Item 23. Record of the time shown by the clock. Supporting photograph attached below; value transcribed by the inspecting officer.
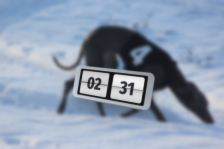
2:31
